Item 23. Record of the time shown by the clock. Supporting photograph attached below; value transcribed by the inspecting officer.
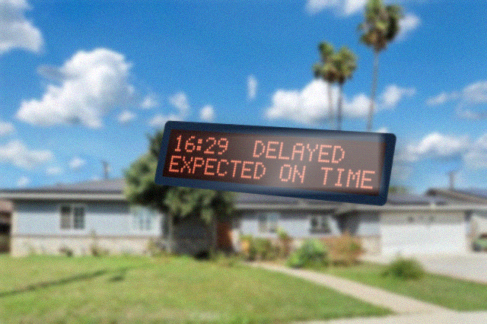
16:29
